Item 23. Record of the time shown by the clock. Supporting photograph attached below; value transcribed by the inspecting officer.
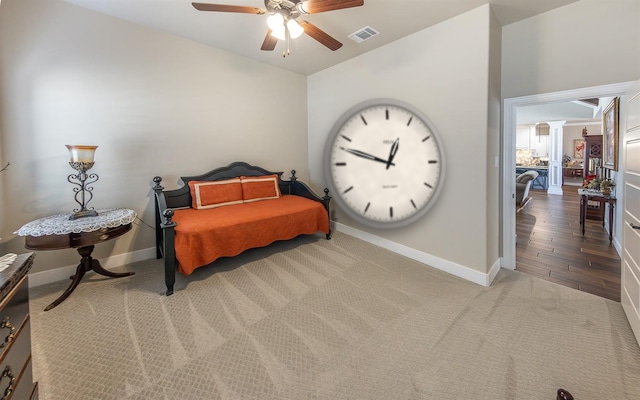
12:48
